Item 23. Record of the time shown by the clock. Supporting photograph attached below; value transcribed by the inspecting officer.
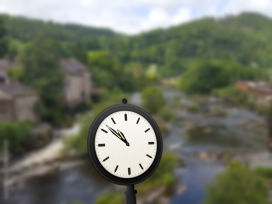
10:52
